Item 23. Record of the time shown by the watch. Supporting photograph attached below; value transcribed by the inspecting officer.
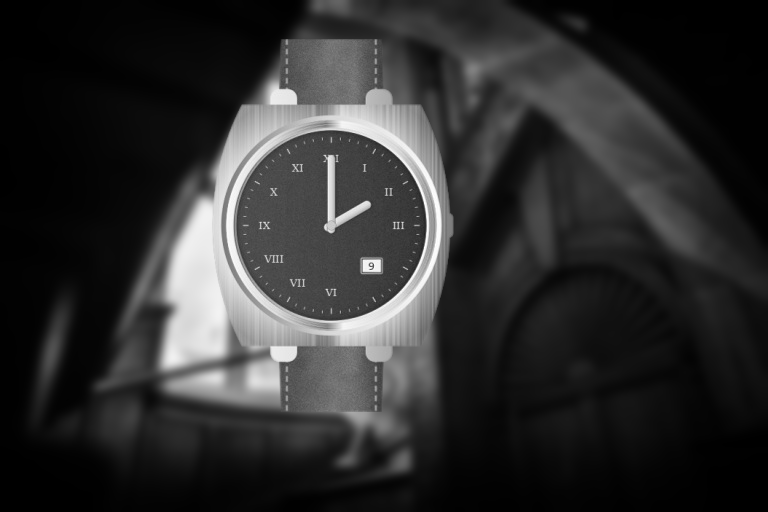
2:00
